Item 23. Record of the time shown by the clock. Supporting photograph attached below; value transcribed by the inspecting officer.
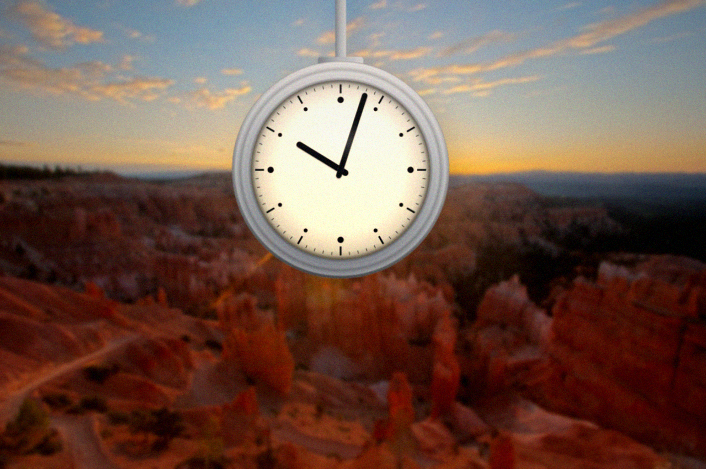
10:03
